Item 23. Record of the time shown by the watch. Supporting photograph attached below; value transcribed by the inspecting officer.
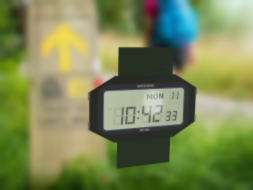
10:42:33
